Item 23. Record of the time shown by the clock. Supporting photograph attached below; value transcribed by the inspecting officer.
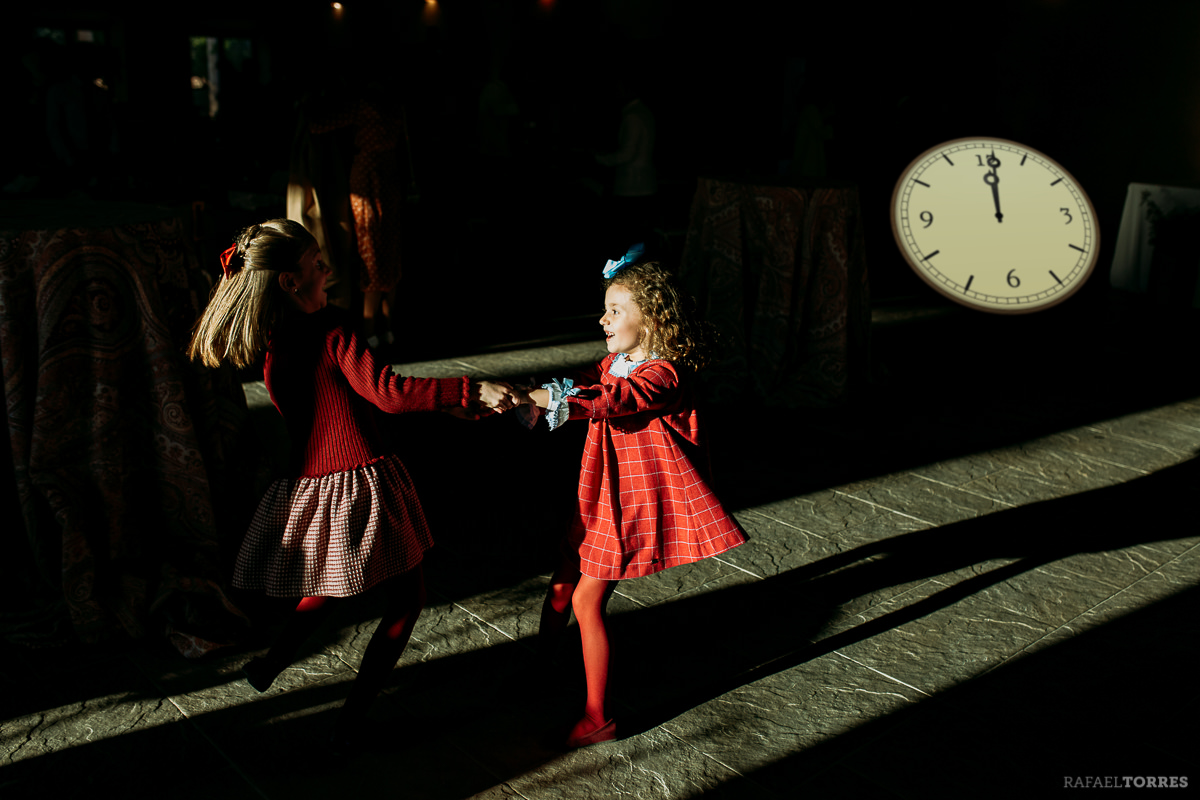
12:01
